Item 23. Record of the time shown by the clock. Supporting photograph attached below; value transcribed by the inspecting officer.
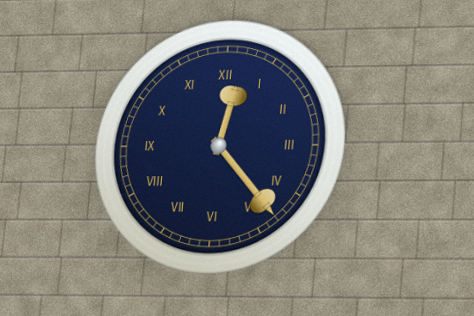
12:23
